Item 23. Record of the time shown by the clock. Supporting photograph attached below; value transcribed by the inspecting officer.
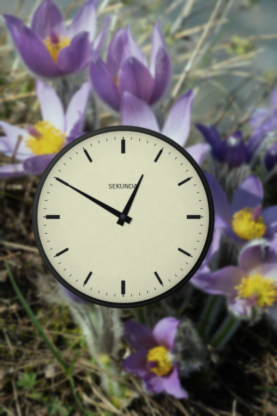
12:50
